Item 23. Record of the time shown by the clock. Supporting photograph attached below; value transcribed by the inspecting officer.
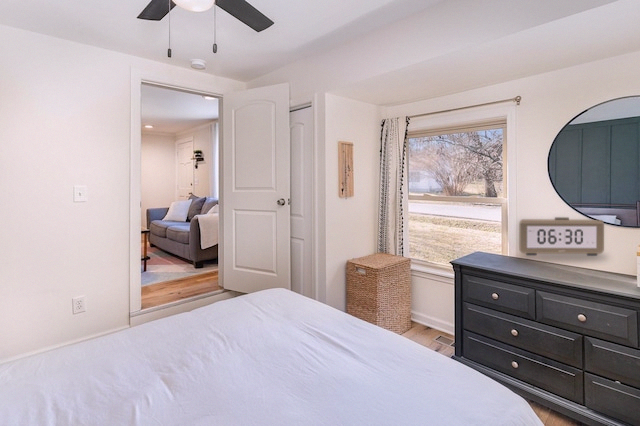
6:30
